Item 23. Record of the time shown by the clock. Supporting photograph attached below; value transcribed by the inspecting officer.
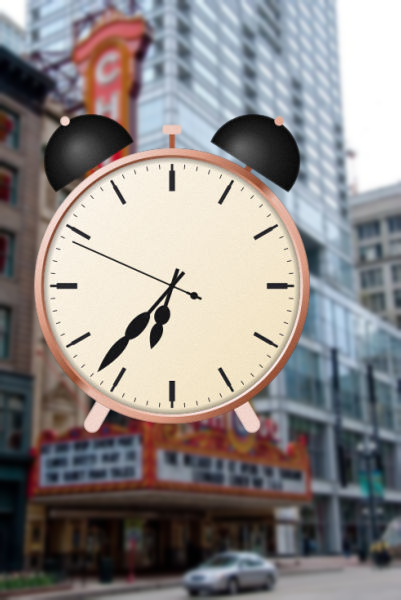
6:36:49
